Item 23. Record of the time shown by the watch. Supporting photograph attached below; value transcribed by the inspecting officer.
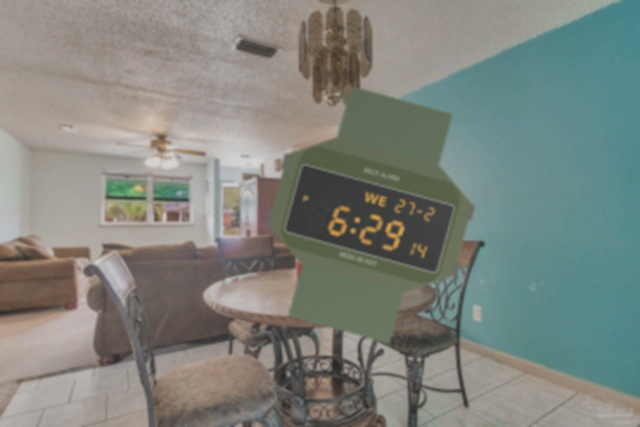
6:29:14
